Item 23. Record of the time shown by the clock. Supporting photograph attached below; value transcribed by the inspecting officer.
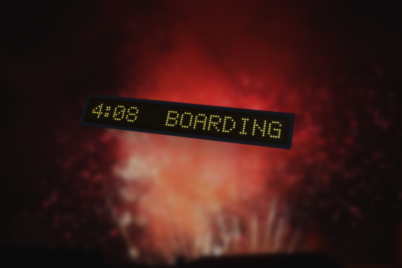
4:08
